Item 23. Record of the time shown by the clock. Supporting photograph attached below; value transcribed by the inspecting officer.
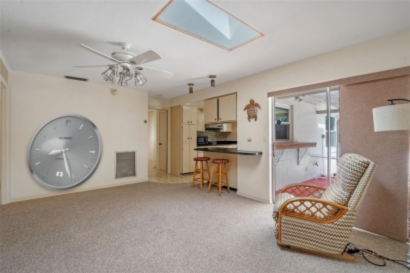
8:26
